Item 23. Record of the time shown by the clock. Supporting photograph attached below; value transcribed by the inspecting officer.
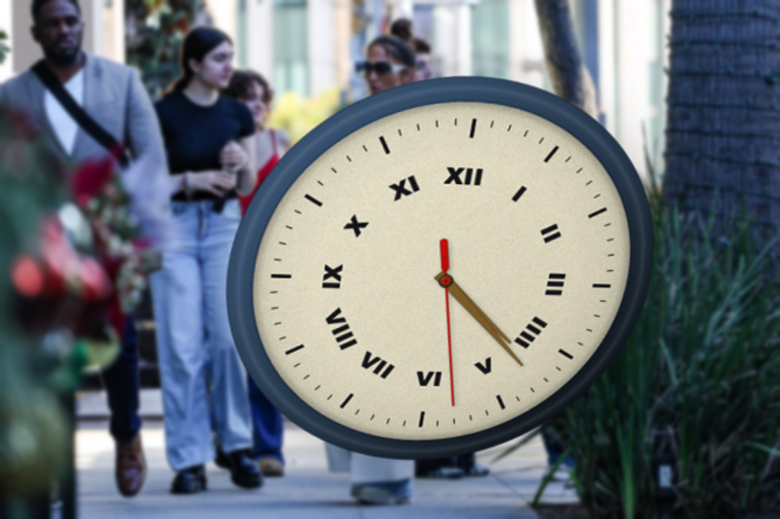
4:22:28
